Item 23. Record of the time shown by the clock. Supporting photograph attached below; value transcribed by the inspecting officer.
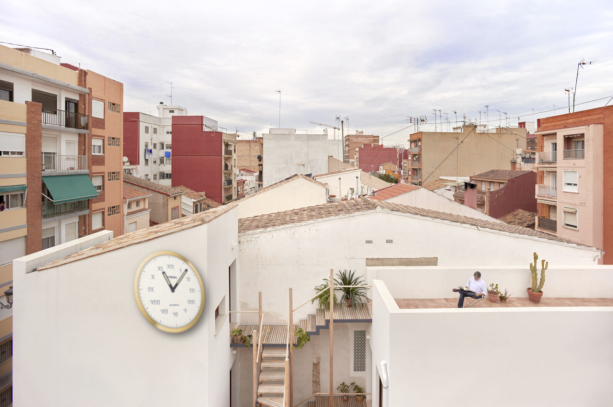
11:07
